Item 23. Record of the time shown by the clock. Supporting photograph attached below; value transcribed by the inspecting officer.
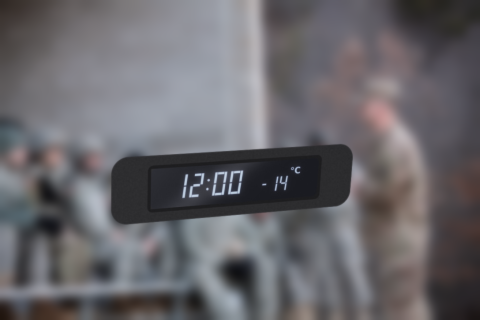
12:00
